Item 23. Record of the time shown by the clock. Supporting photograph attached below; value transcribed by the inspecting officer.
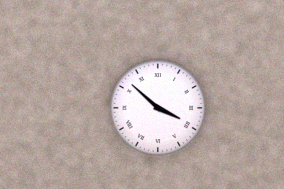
3:52
